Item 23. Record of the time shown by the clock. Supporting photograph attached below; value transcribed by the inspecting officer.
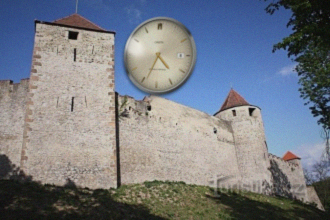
4:34
